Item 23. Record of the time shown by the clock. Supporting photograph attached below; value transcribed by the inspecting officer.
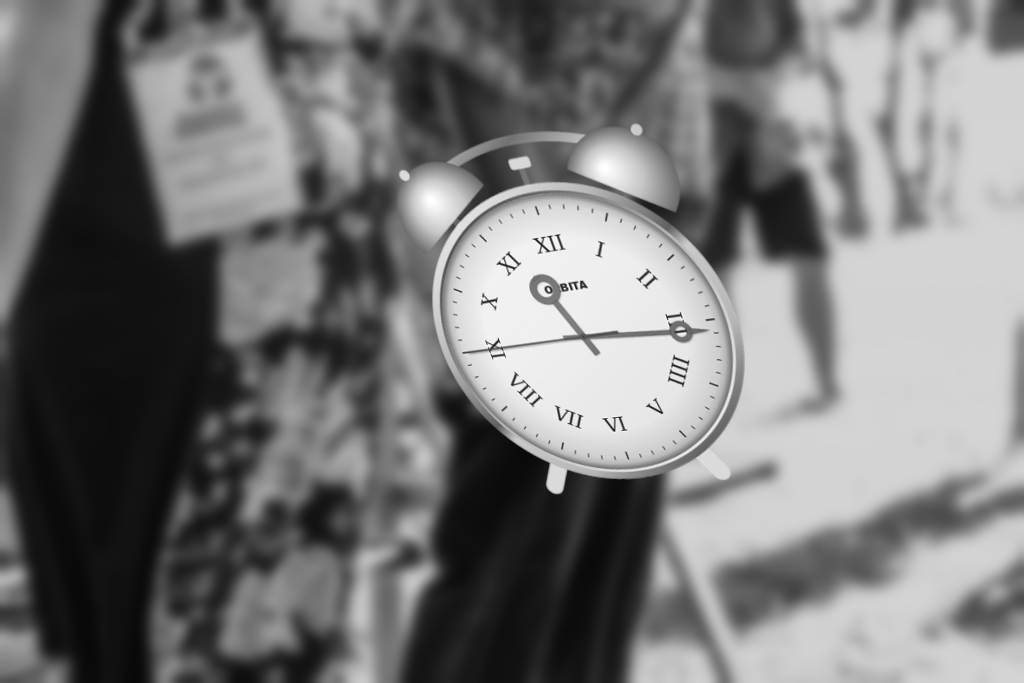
11:15:45
